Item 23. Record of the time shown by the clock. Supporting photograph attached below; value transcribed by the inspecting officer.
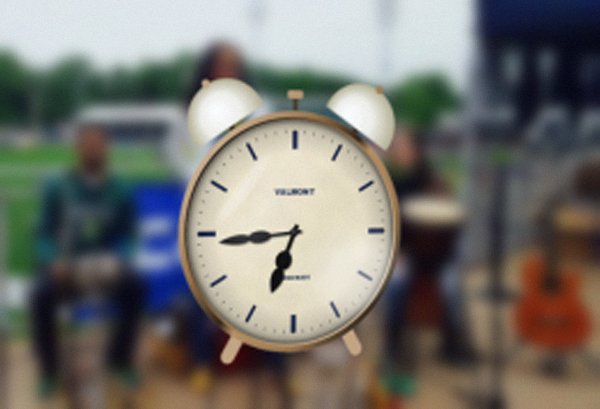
6:44
